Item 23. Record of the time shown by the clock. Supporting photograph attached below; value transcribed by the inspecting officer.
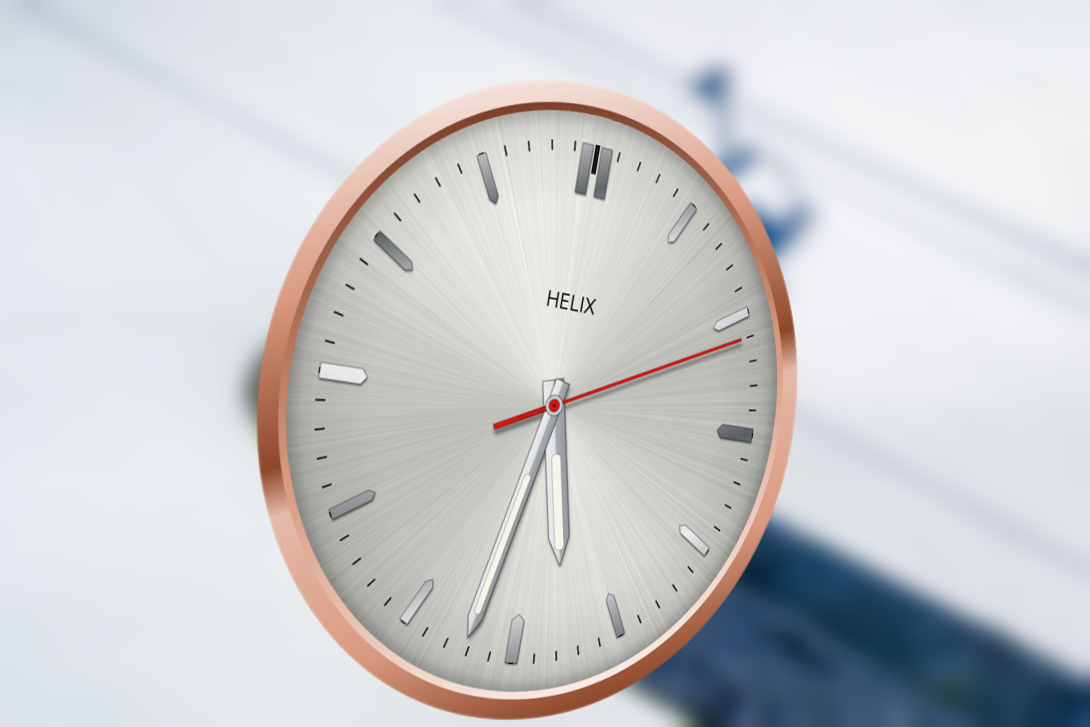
5:32:11
